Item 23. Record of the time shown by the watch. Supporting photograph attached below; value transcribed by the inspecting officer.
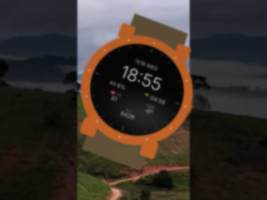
18:55
